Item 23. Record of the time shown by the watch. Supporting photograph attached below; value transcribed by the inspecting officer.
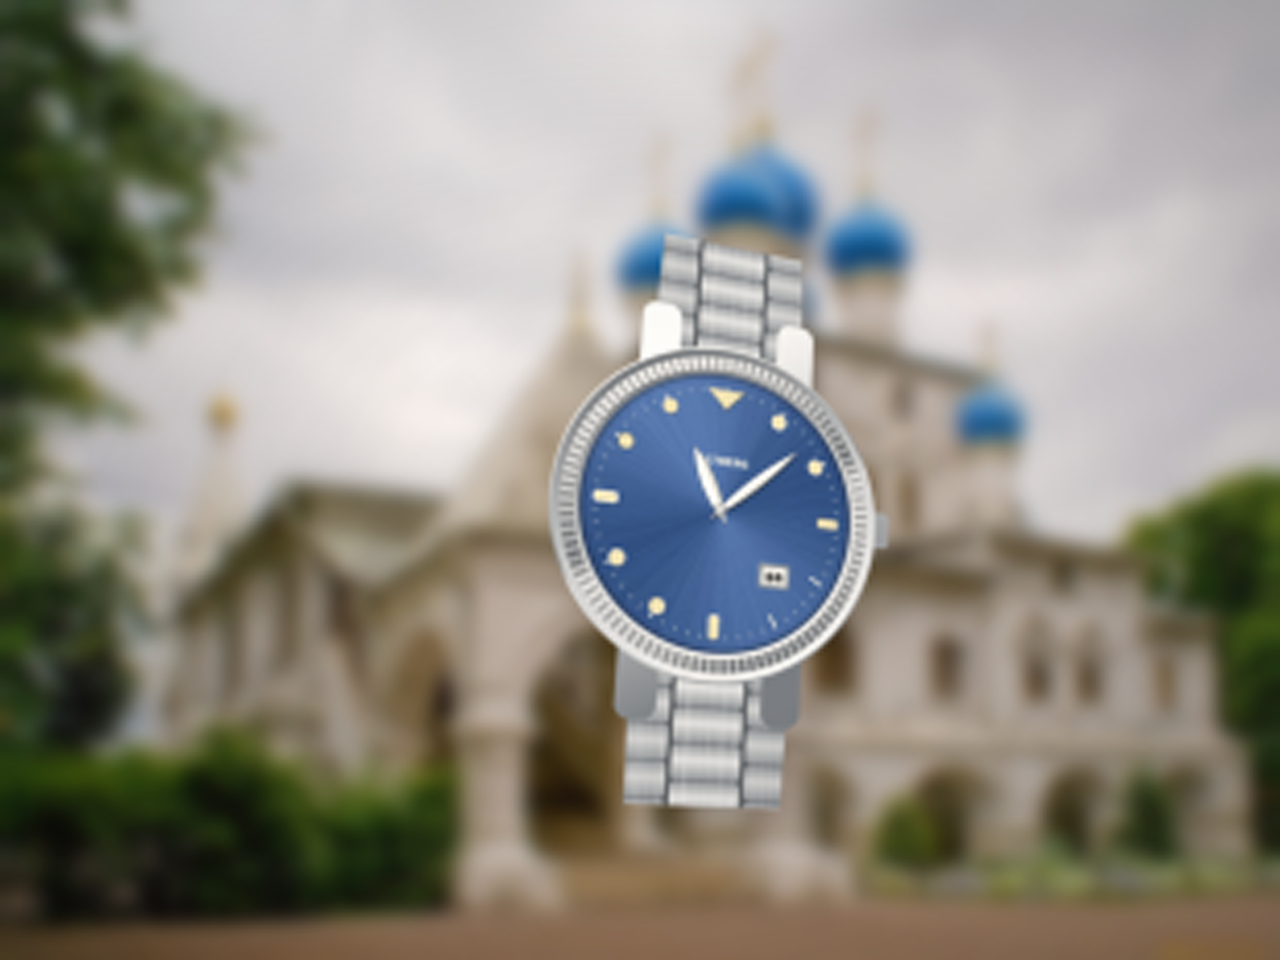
11:08
